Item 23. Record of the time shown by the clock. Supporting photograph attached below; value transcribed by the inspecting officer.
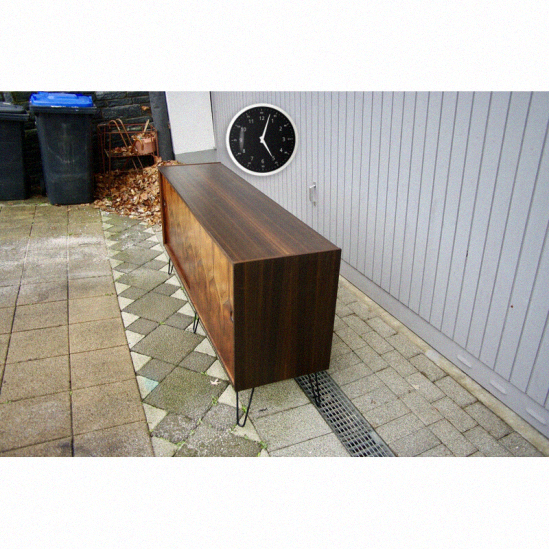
5:03
